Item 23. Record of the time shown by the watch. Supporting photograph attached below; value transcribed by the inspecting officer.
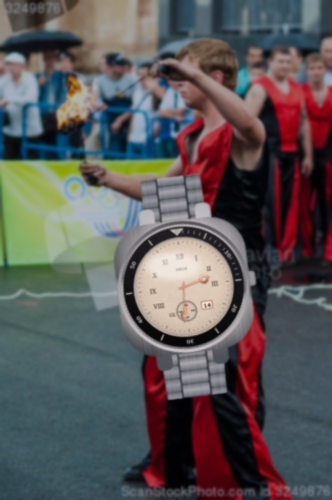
2:31
